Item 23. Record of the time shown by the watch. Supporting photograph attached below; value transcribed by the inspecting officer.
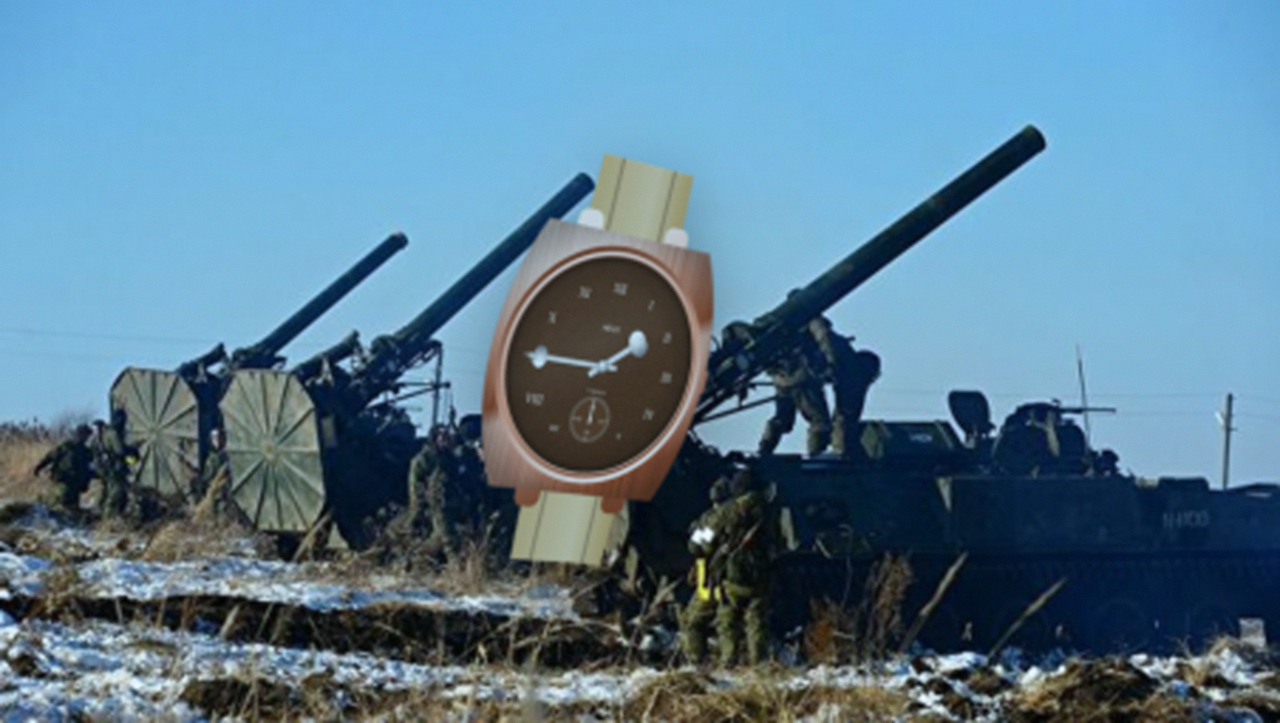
1:45
